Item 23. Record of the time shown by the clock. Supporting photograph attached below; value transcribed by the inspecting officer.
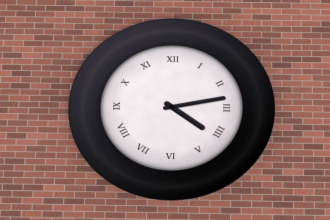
4:13
